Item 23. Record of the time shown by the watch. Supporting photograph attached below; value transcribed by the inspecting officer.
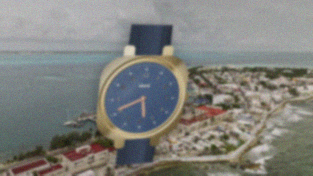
5:41
